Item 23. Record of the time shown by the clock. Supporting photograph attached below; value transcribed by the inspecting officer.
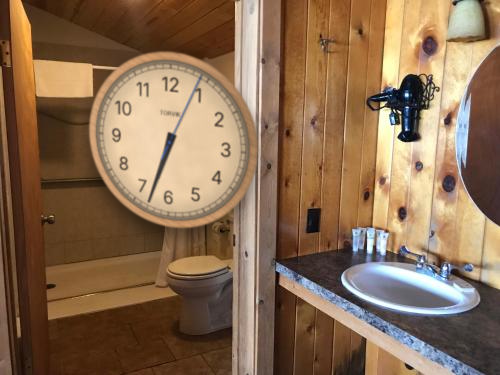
6:33:04
